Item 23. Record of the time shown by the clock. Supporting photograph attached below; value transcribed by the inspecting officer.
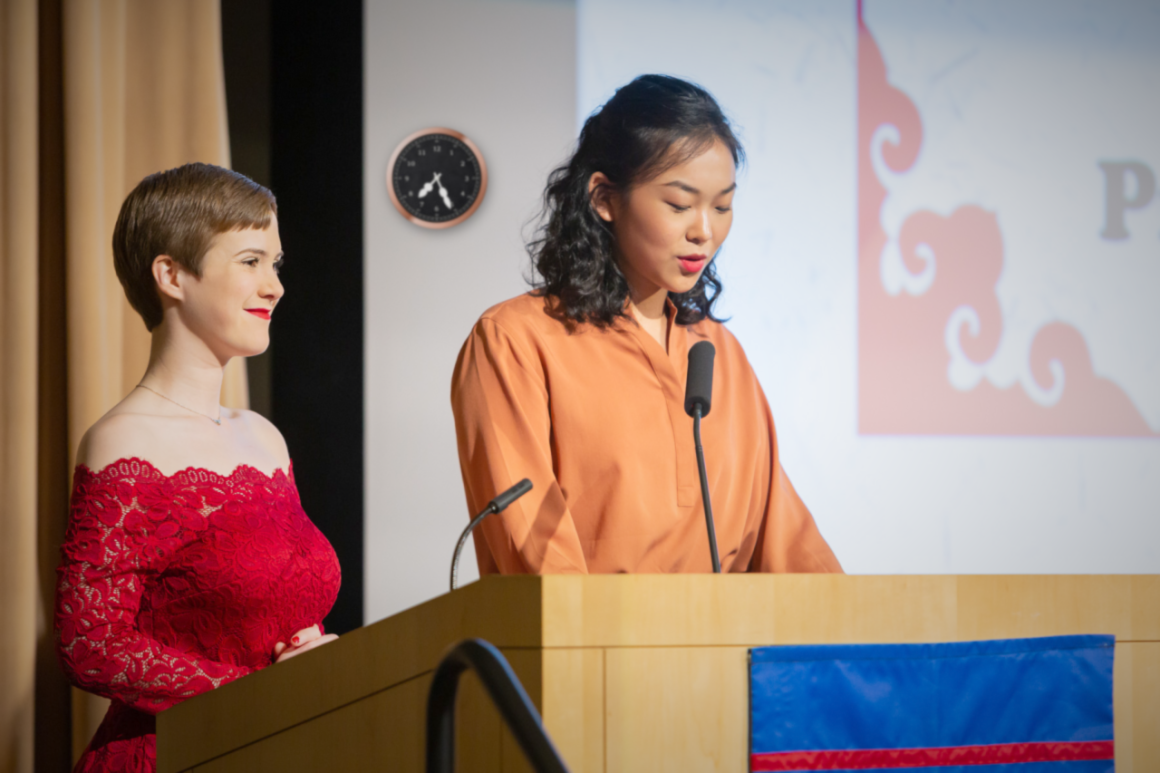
7:26
